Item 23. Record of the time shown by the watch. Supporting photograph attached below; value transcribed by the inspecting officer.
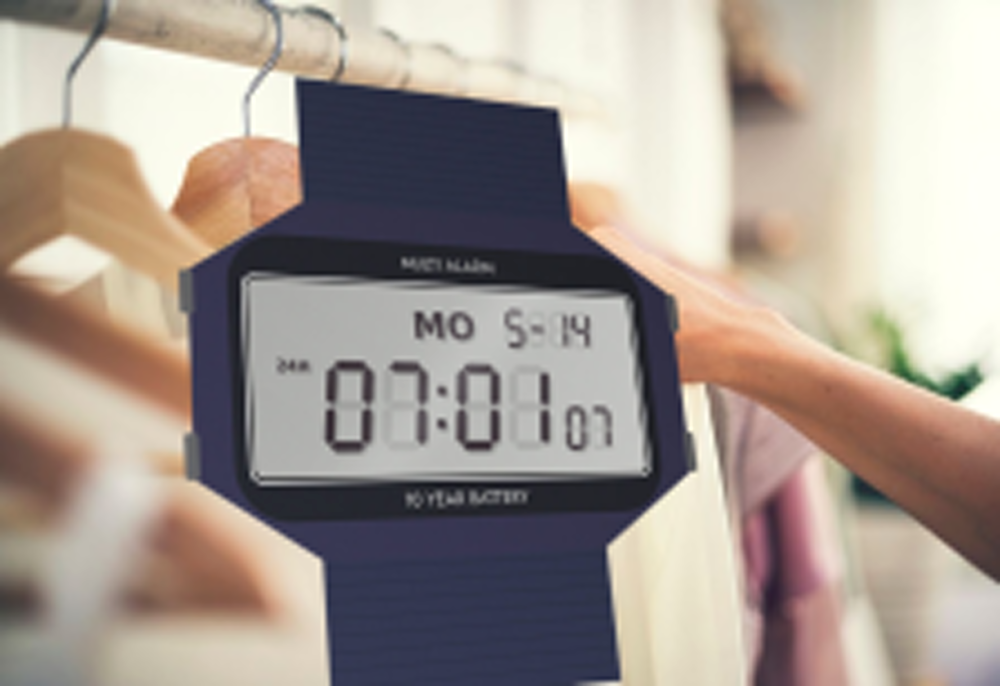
7:01:07
